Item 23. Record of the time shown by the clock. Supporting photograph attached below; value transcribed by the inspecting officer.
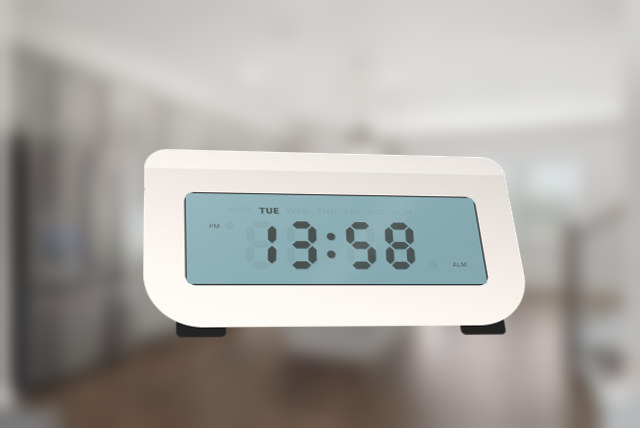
13:58
